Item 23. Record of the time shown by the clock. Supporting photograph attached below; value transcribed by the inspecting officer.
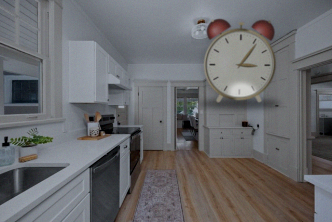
3:06
